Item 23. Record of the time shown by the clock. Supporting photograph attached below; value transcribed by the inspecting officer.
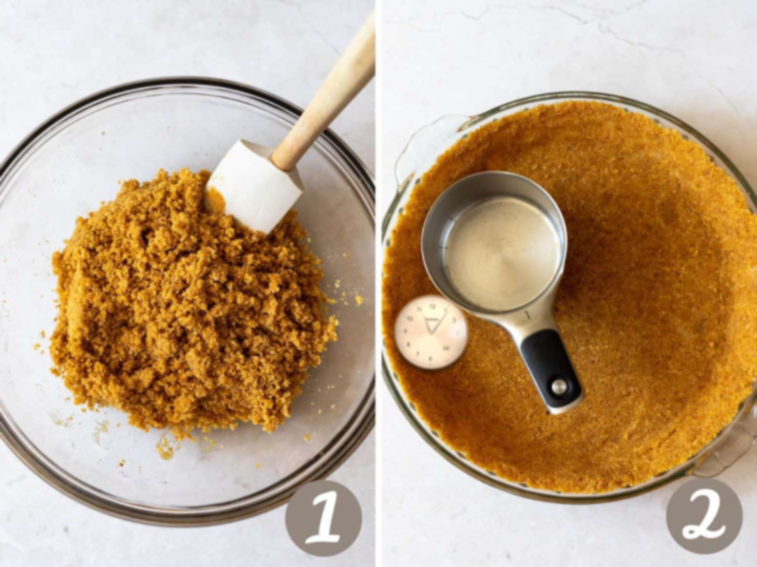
11:06
